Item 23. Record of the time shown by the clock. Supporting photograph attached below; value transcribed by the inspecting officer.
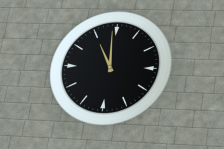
10:59
